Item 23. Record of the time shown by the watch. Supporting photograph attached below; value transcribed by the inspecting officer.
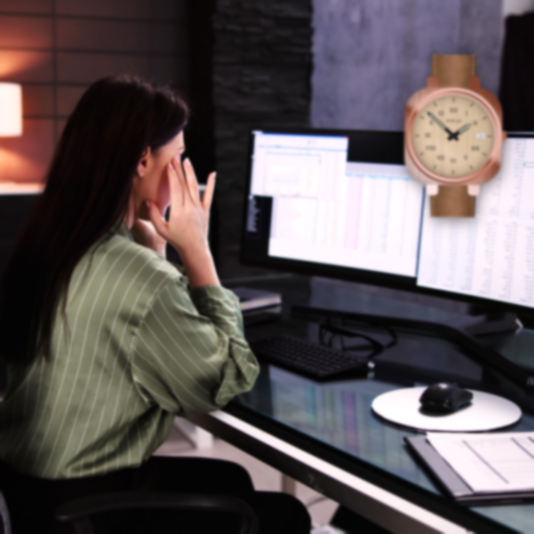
1:52
